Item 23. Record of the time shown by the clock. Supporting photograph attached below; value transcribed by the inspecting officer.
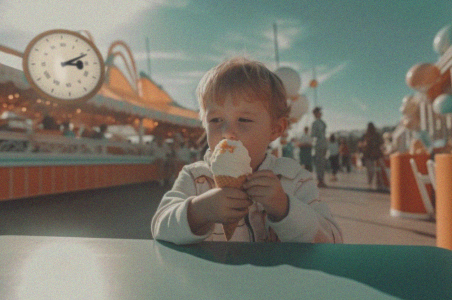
3:11
